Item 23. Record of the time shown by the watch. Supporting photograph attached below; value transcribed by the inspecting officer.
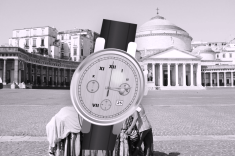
3:14
